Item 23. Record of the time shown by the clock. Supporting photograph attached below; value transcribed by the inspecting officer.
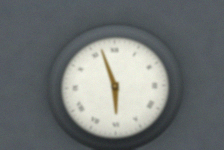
5:57
